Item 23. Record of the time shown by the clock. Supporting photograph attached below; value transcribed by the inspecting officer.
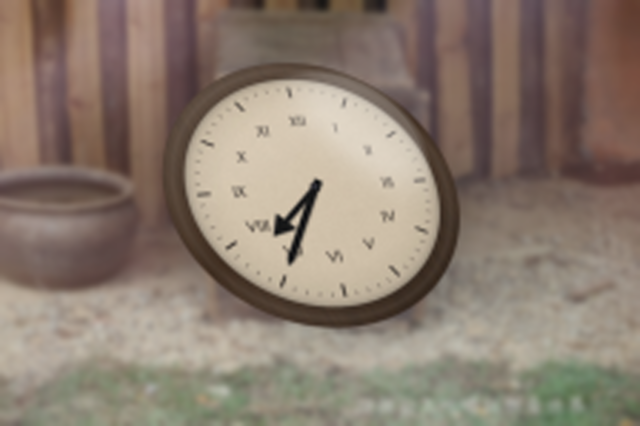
7:35
